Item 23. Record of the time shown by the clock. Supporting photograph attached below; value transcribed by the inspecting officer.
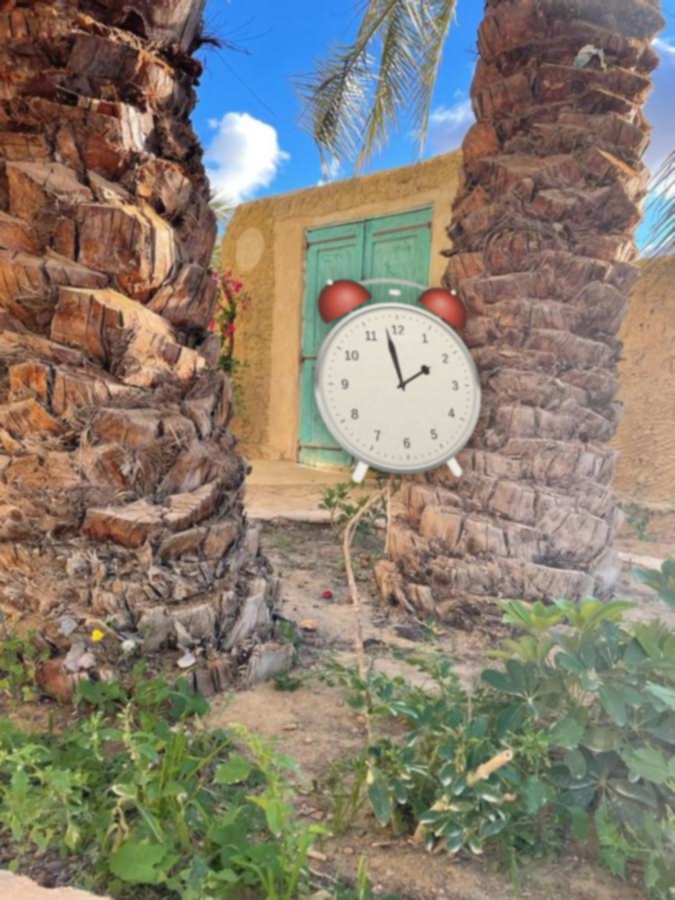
1:58
